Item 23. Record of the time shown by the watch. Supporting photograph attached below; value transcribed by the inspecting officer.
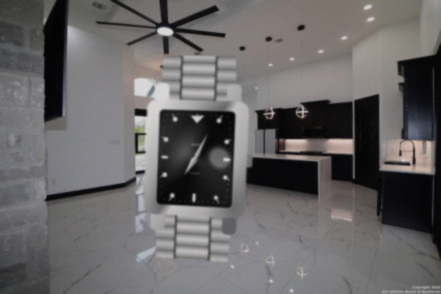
7:04
